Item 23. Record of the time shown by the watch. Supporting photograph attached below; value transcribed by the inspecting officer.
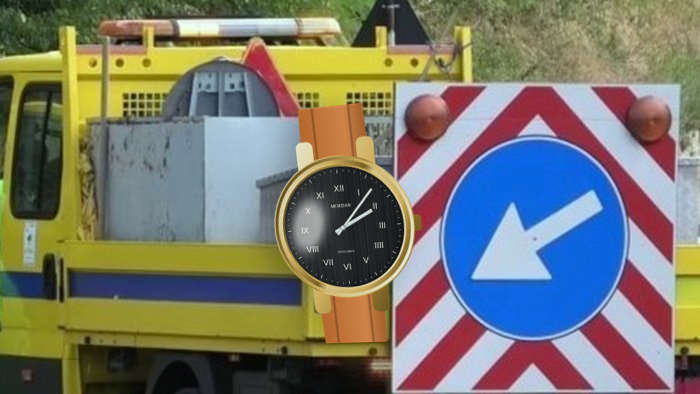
2:07
